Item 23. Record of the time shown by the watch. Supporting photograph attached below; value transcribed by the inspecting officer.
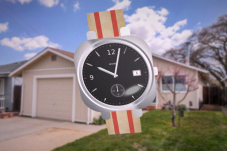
10:03
